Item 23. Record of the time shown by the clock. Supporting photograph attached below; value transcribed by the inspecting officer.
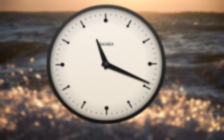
11:19
